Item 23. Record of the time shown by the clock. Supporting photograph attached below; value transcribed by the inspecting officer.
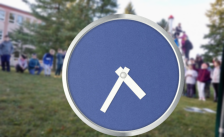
4:35
